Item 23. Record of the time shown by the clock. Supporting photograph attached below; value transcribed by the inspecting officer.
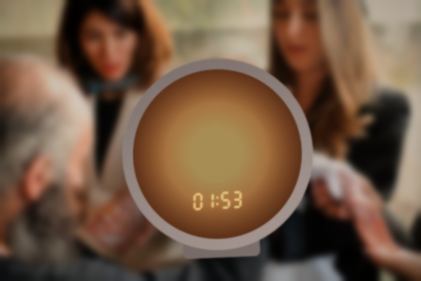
1:53
